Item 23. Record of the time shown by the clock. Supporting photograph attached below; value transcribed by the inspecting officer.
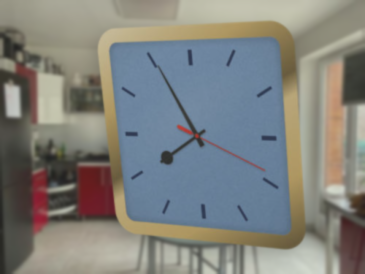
7:55:19
